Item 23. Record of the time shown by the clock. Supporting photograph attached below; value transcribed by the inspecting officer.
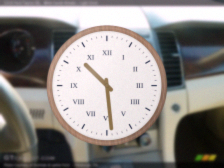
10:29
